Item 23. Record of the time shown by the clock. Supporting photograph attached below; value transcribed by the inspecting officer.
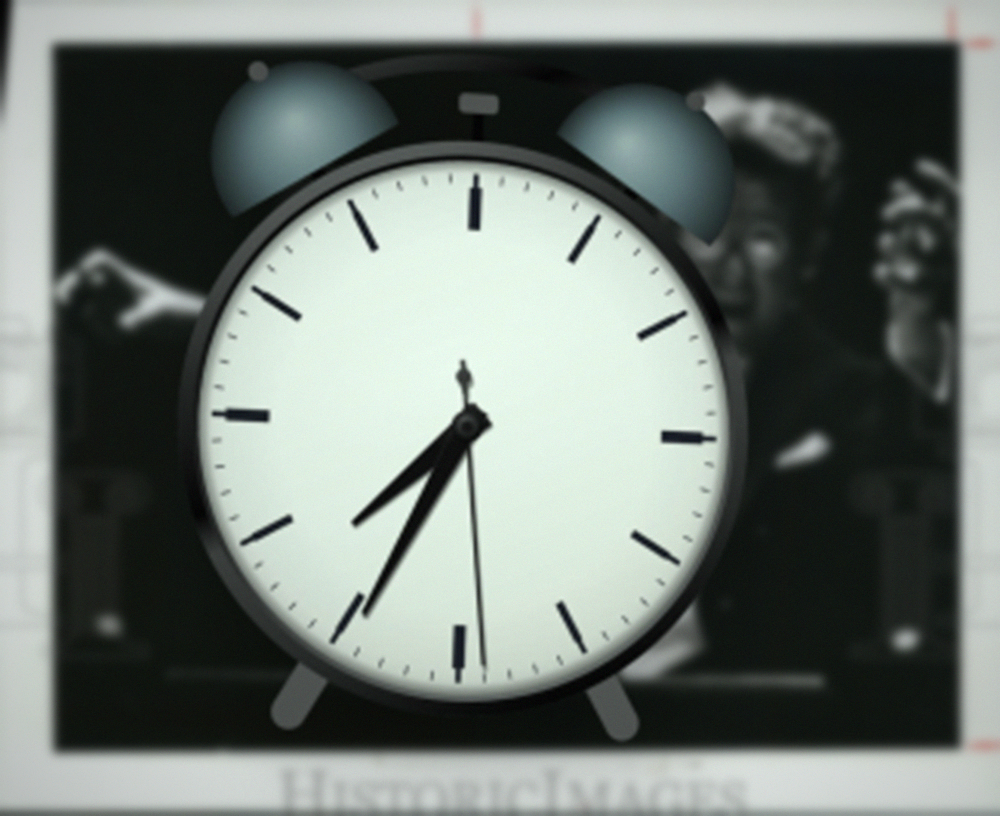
7:34:29
